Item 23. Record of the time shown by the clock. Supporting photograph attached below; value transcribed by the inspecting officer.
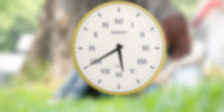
5:40
